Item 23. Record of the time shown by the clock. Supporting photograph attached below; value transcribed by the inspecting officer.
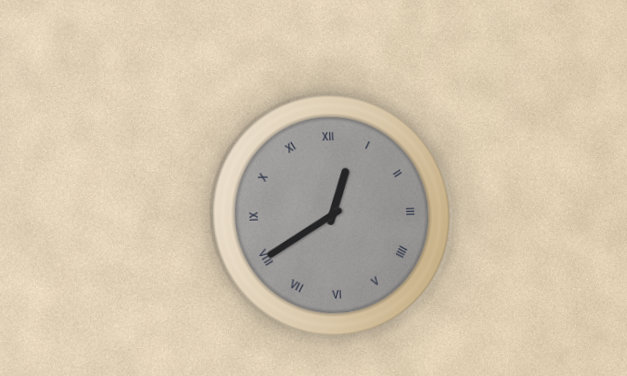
12:40
